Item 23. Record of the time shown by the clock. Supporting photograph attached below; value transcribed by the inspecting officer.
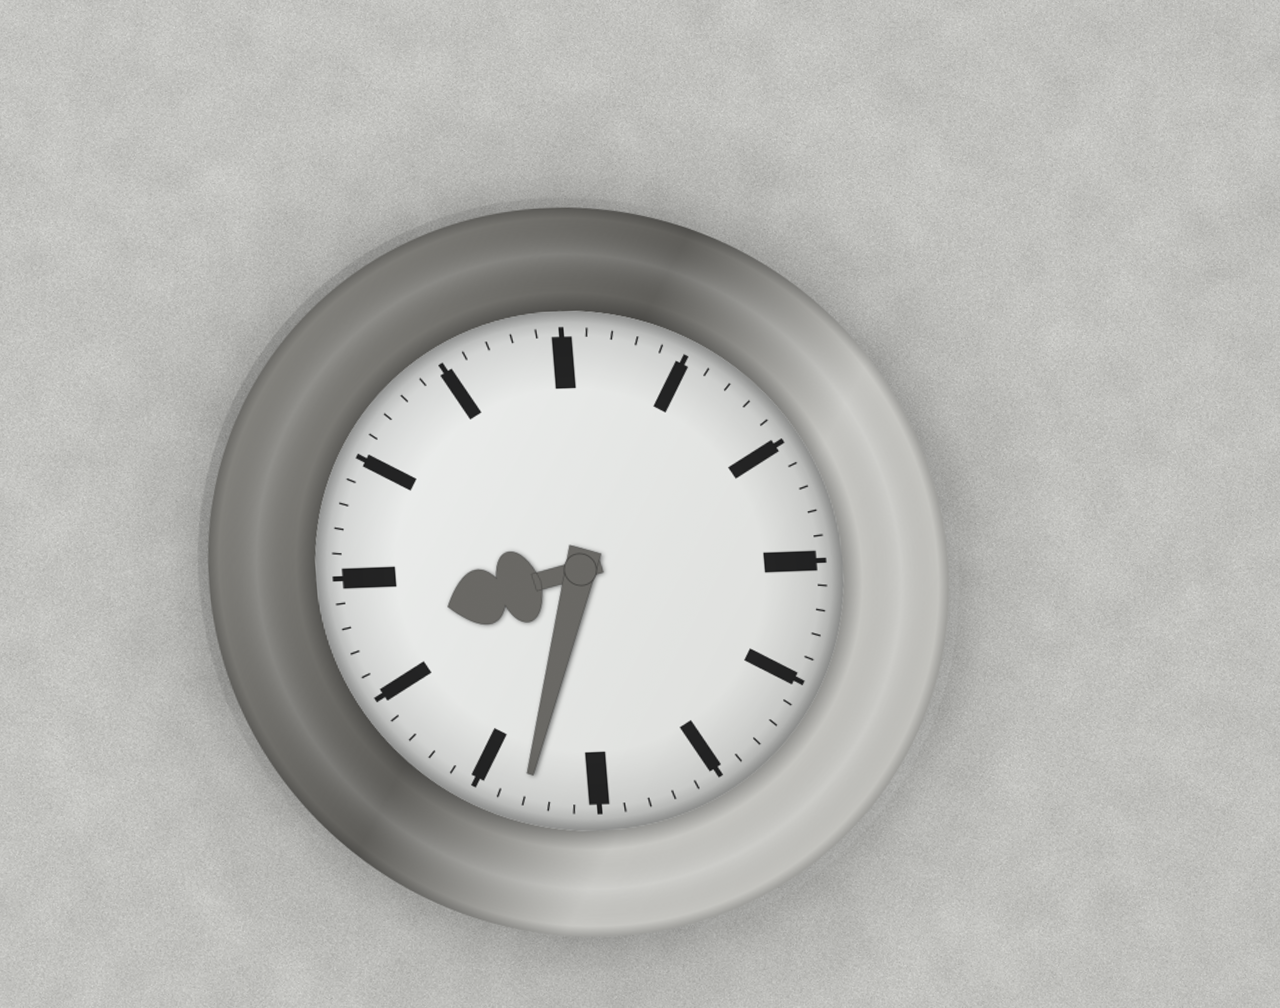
8:33
